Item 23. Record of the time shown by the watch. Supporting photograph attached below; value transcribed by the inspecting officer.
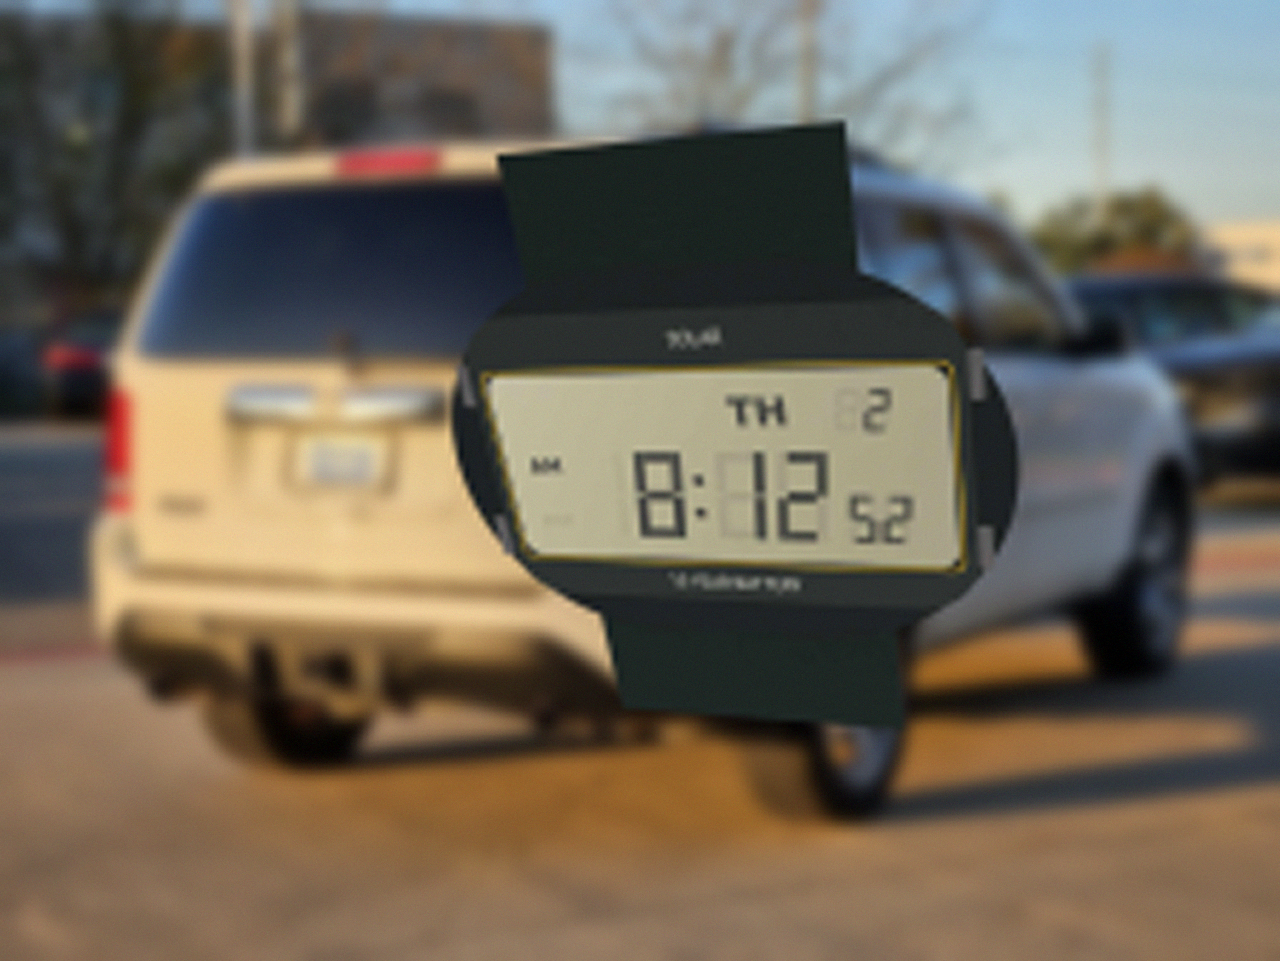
8:12:52
